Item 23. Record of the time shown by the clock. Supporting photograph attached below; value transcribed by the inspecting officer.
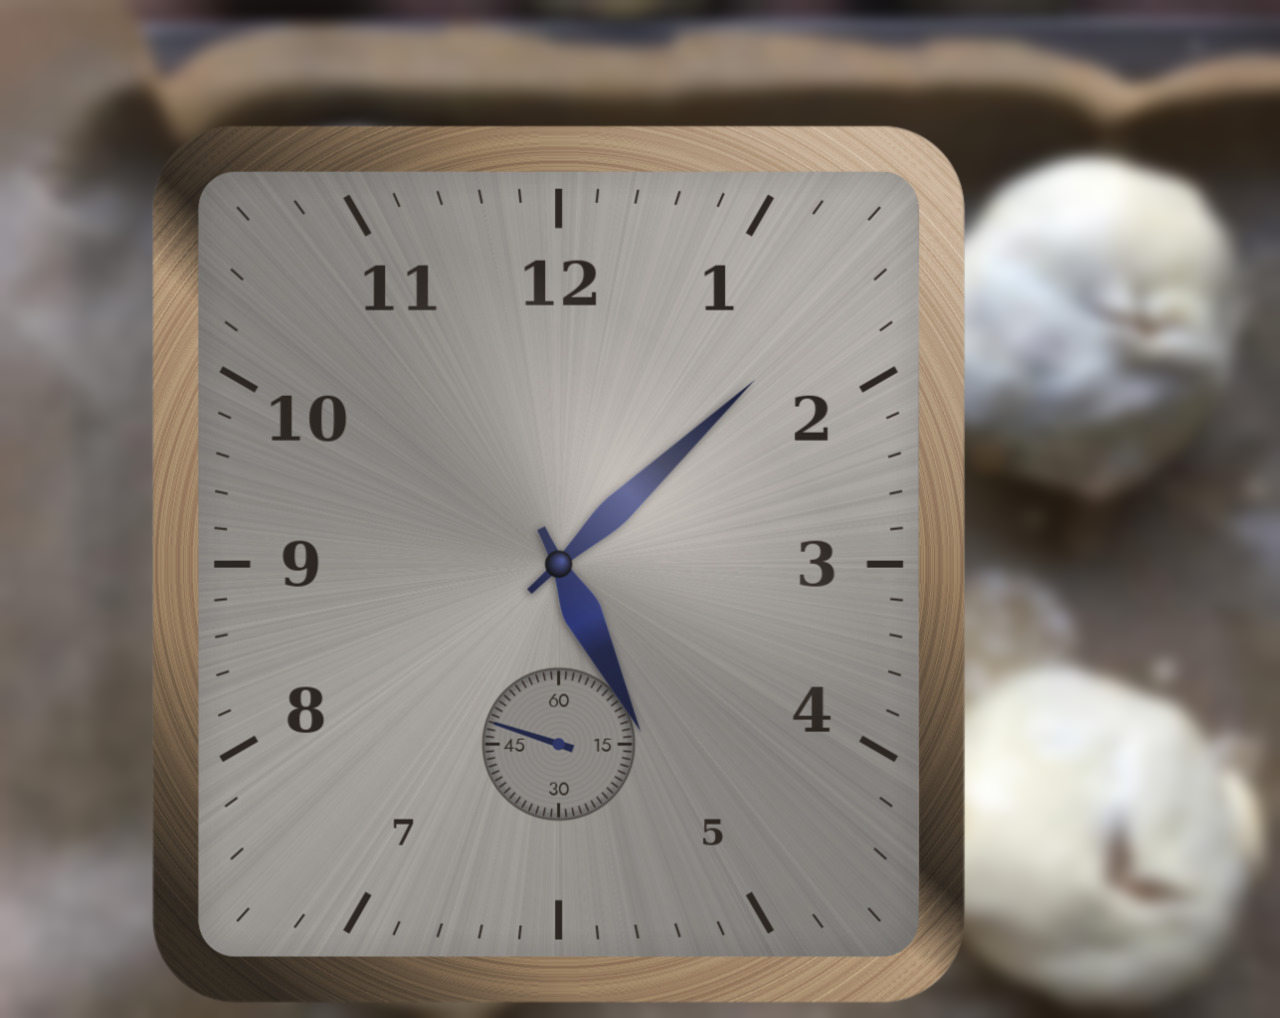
5:07:48
